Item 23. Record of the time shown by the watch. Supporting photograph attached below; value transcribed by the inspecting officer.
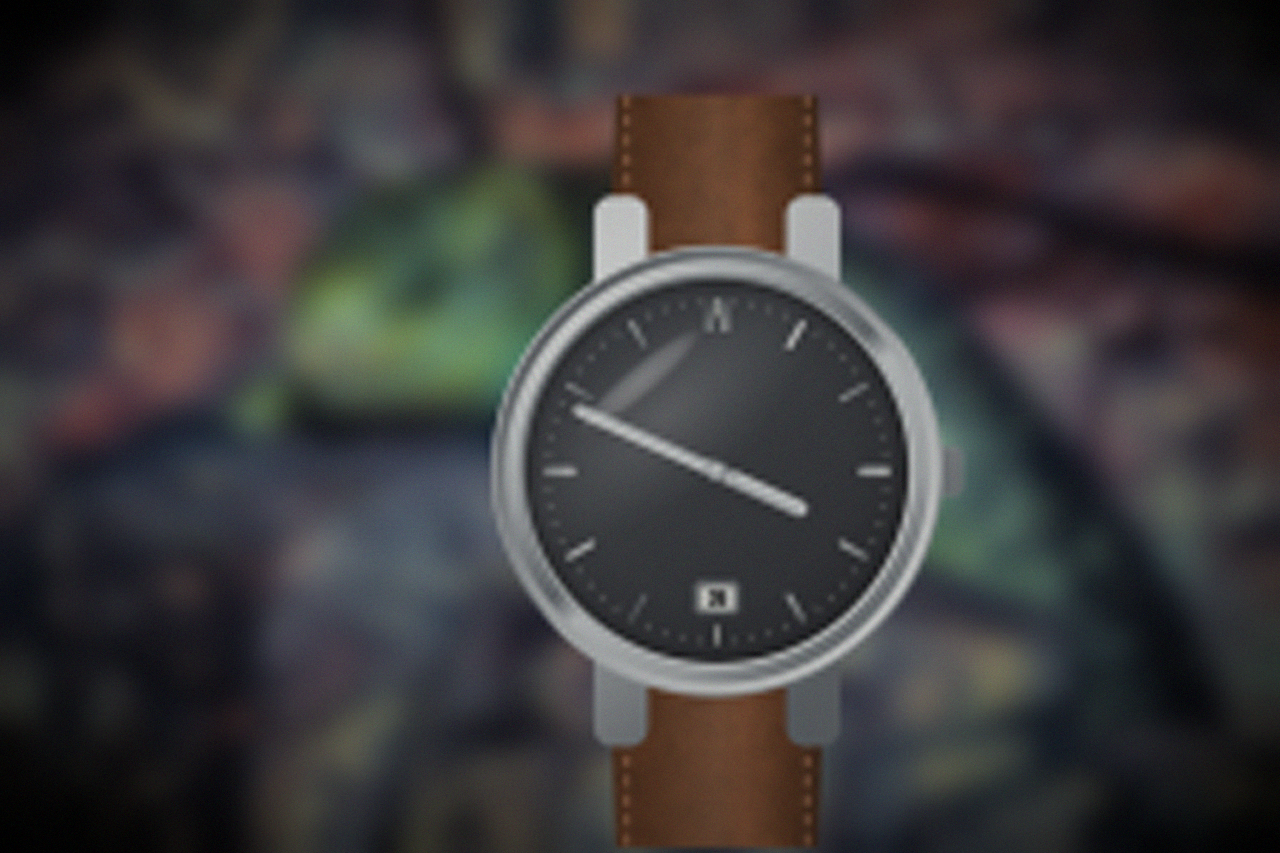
3:49
